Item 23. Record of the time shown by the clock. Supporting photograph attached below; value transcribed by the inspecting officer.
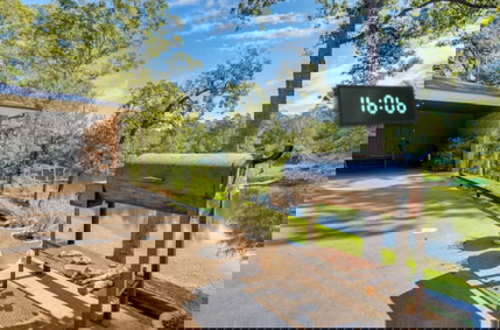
16:06
